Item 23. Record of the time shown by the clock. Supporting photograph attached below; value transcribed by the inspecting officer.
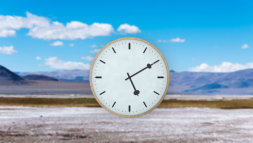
5:10
